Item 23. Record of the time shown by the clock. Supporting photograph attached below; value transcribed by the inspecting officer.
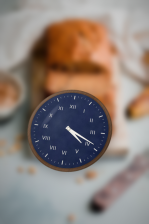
4:19
